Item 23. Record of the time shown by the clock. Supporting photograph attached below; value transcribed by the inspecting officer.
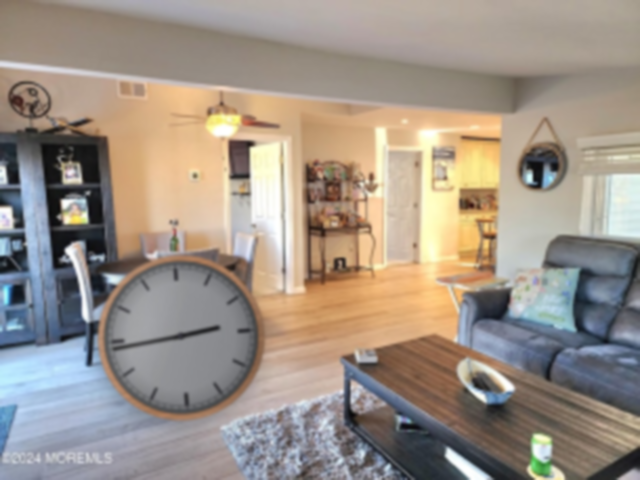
2:44
